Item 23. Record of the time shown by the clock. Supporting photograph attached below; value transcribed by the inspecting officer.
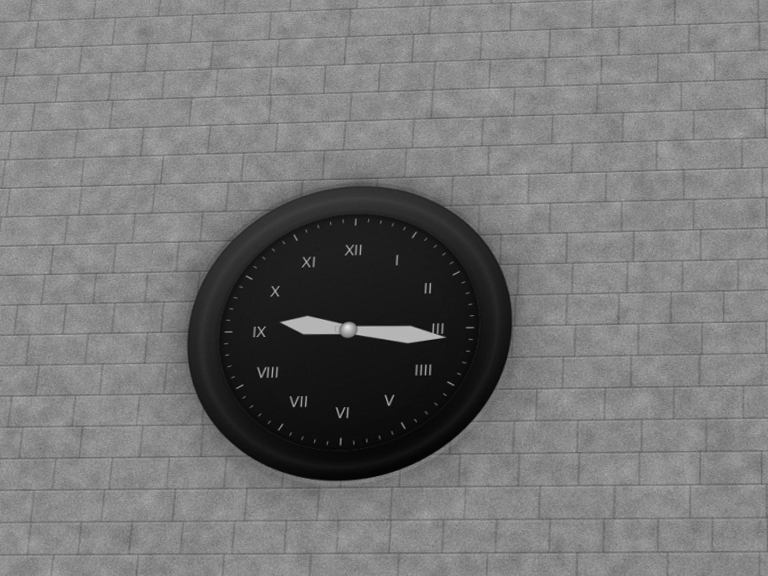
9:16
